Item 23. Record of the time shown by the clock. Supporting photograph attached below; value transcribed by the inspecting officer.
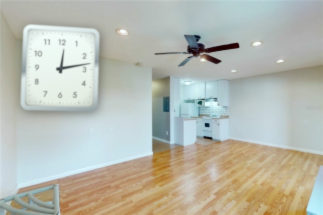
12:13
